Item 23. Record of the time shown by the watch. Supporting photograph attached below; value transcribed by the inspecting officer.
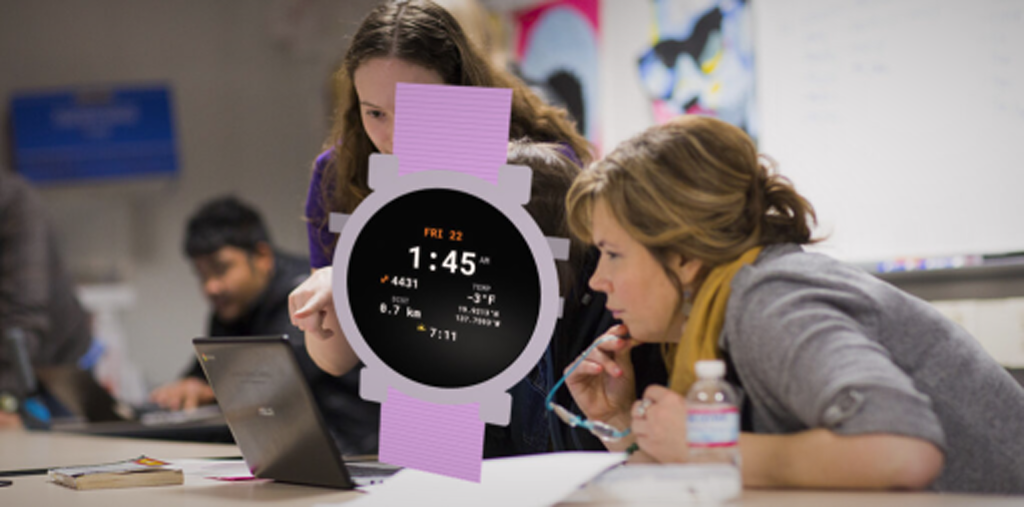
1:45
